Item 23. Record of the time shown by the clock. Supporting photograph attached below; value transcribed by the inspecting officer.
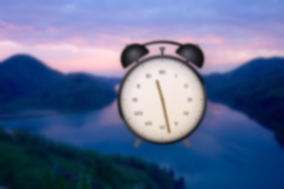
11:28
